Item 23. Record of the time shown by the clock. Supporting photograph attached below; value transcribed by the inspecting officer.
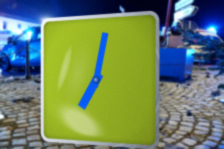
7:02
